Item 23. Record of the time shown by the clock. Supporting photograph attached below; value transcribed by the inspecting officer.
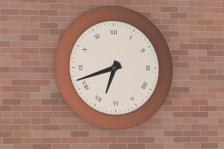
6:42
